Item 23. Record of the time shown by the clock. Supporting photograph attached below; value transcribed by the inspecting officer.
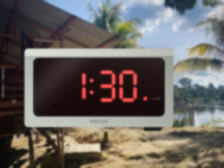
1:30
